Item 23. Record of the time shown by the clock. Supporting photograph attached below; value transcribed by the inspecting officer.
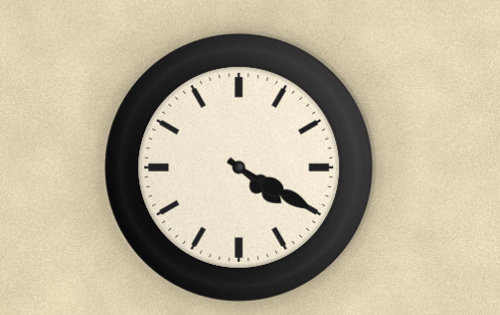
4:20
